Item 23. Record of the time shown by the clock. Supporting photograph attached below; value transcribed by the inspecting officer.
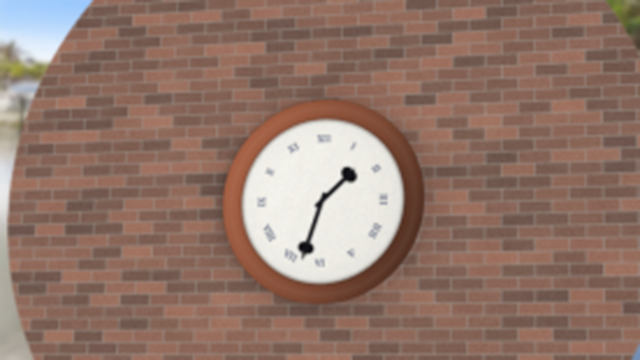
1:33
